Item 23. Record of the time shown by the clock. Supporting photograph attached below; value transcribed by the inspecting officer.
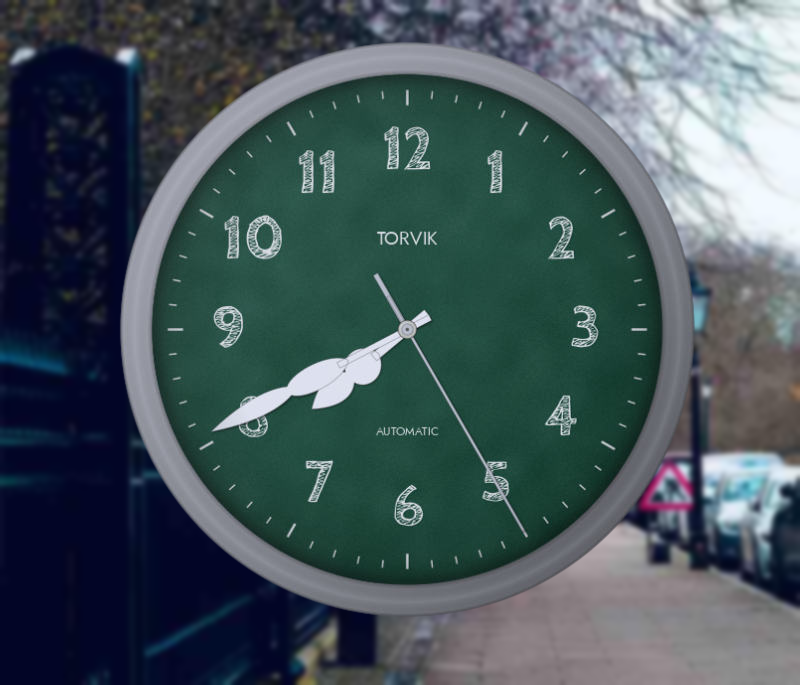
7:40:25
